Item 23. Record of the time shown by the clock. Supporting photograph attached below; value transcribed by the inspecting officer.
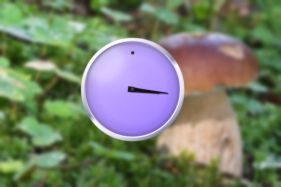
3:16
